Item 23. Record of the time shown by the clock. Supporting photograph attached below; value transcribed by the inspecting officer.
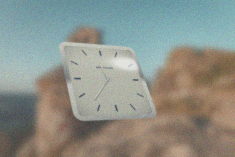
11:37
